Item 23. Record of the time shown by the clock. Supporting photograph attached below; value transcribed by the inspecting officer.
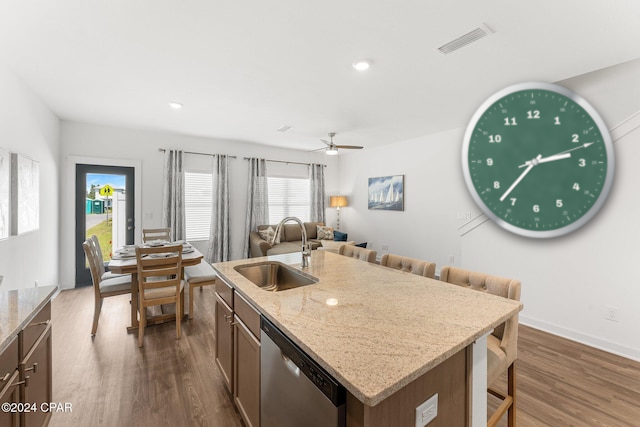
2:37:12
